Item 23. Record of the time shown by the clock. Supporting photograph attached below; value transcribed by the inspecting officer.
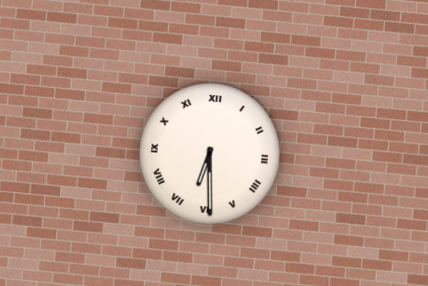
6:29
